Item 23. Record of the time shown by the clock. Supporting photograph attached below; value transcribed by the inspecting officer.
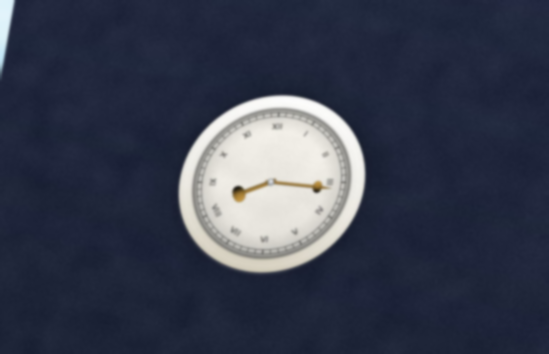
8:16
